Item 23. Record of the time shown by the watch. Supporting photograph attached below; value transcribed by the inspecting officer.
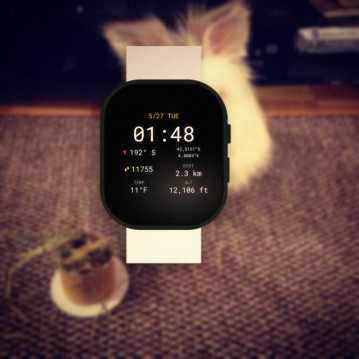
1:48
